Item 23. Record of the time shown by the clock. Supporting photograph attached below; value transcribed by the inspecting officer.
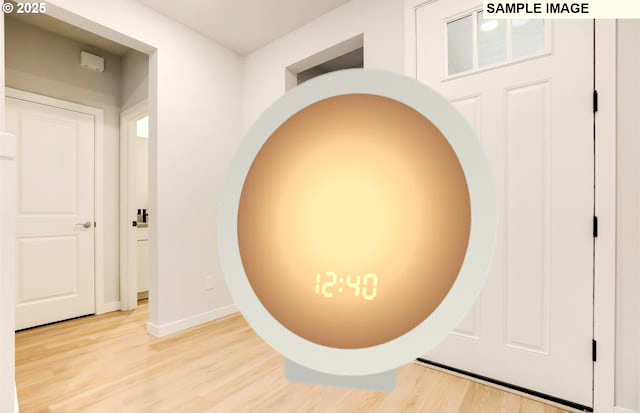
12:40
